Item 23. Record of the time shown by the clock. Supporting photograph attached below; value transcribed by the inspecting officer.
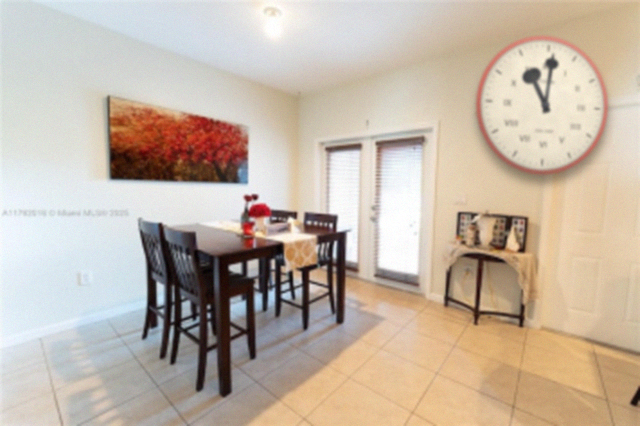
11:01
